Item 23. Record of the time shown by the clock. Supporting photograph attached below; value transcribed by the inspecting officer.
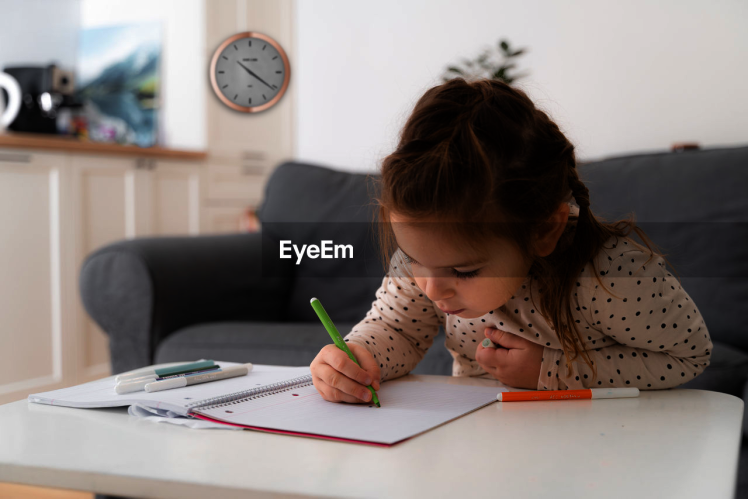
10:21
